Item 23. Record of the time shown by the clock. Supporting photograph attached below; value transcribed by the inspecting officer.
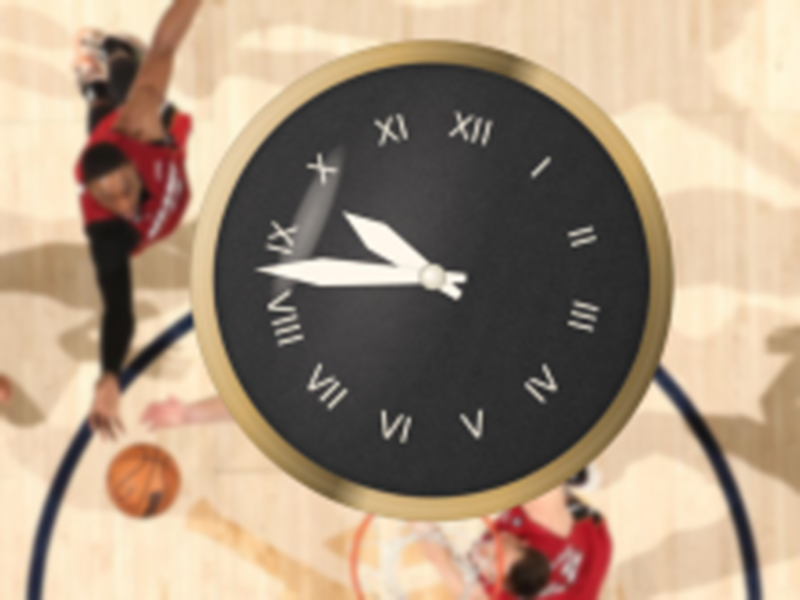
9:43
